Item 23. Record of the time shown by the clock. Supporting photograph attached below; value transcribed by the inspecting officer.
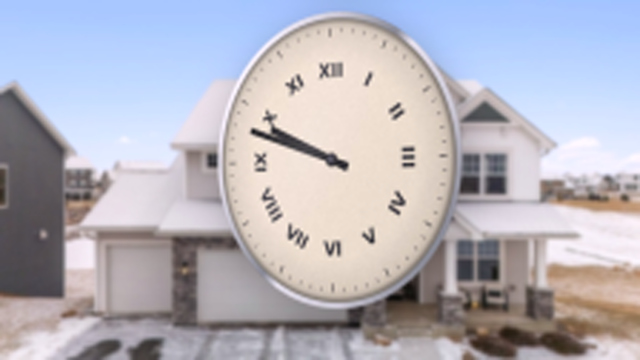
9:48
